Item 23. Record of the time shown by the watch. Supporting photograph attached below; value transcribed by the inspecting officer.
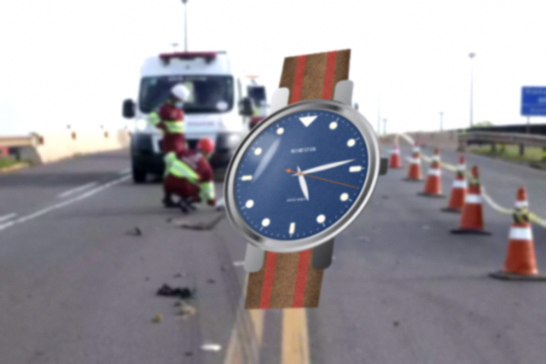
5:13:18
